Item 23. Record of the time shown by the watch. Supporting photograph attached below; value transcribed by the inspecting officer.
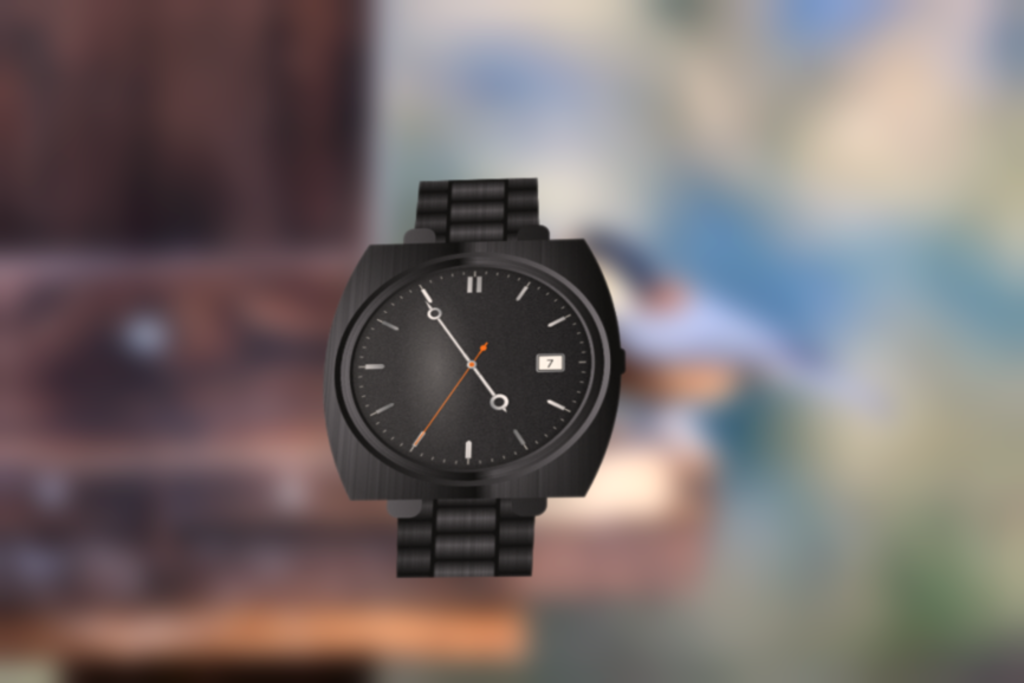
4:54:35
